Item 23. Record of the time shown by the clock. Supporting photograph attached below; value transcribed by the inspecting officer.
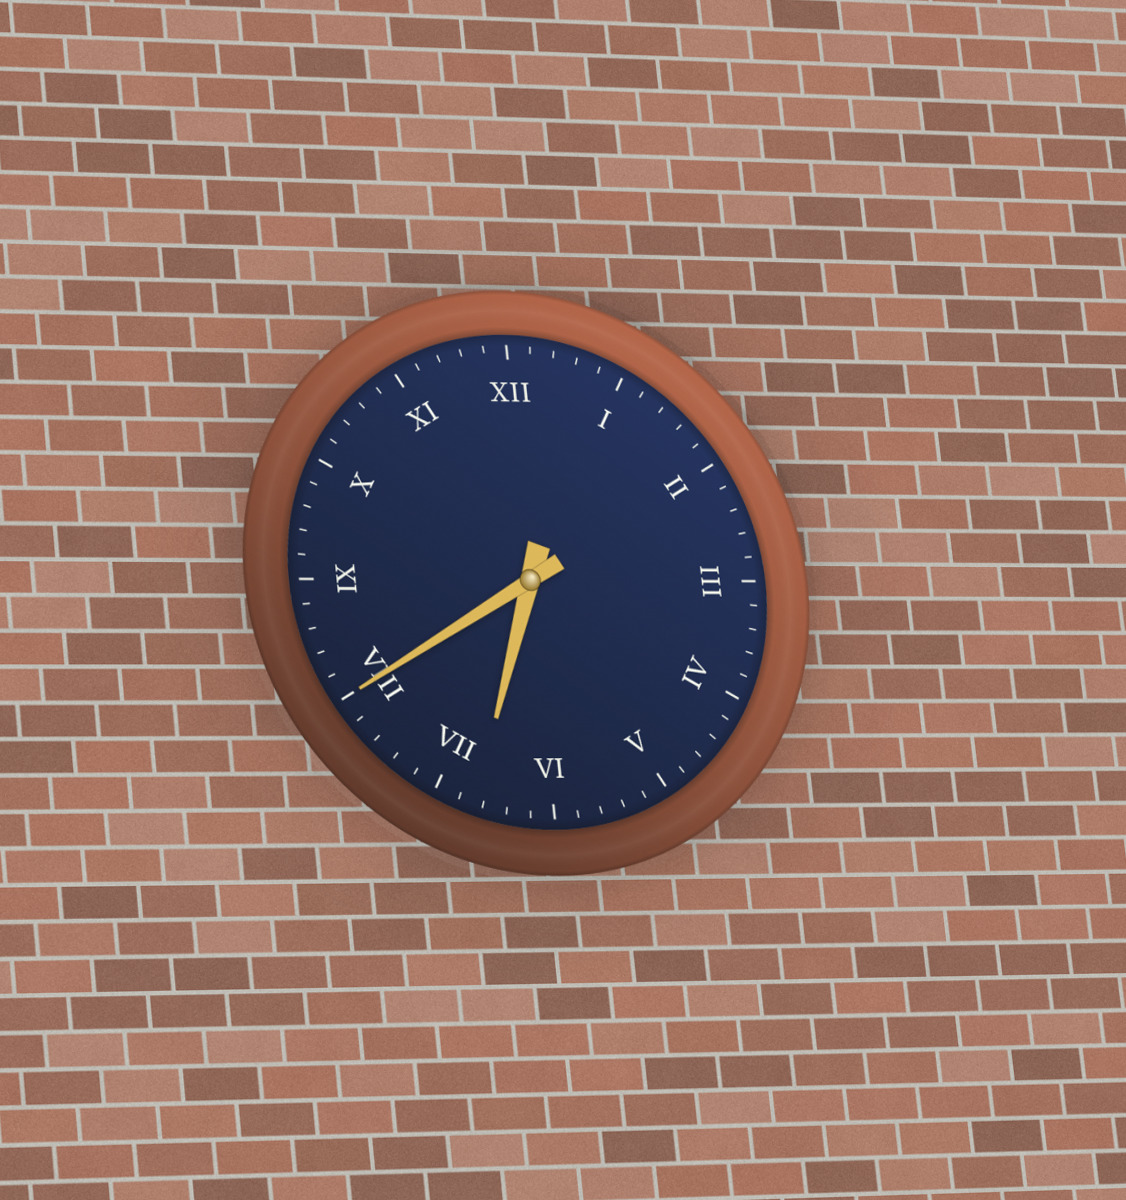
6:40
